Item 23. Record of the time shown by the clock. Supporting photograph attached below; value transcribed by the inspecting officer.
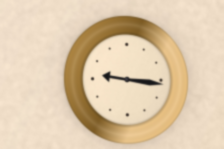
9:16
